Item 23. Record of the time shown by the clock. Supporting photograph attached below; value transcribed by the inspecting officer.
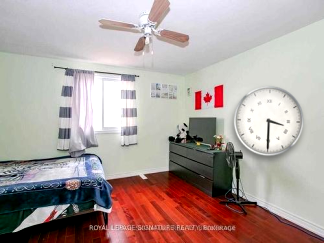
3:30
